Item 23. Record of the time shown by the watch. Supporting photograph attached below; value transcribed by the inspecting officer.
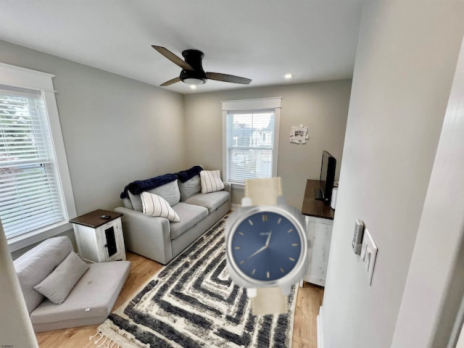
12:40
